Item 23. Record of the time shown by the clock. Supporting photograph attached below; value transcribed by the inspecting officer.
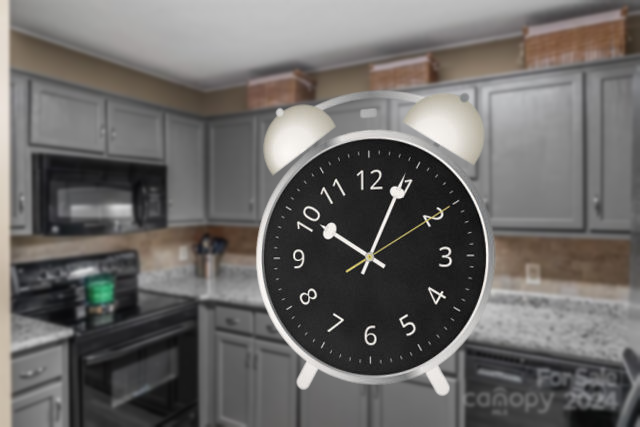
10:04:10
